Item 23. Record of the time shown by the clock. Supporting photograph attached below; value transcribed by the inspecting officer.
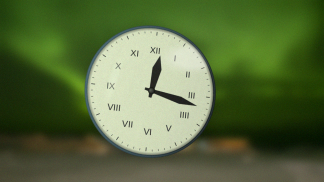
12:17
